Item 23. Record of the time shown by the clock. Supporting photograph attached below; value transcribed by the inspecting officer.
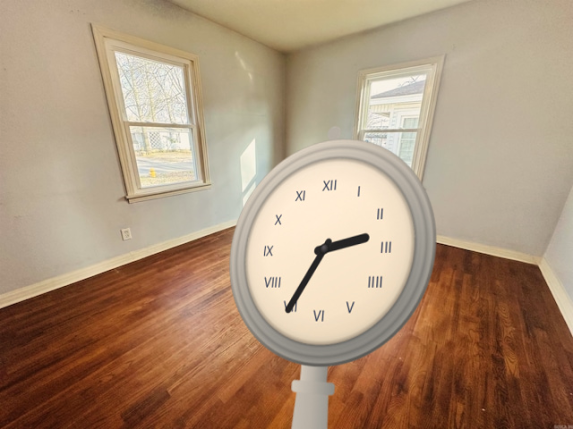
2:35
